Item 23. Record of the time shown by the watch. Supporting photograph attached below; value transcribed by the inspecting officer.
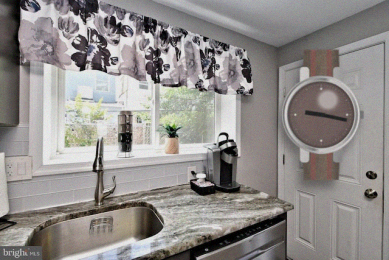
9:17
